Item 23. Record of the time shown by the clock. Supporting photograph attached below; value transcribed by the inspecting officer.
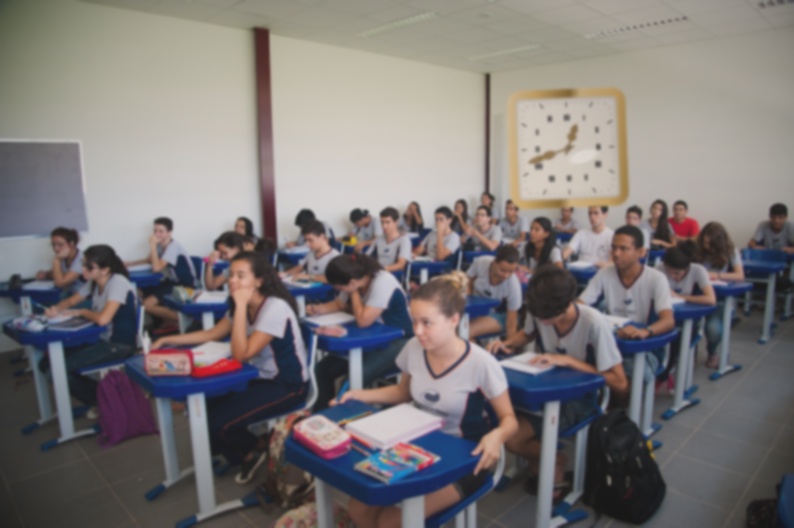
12:42
